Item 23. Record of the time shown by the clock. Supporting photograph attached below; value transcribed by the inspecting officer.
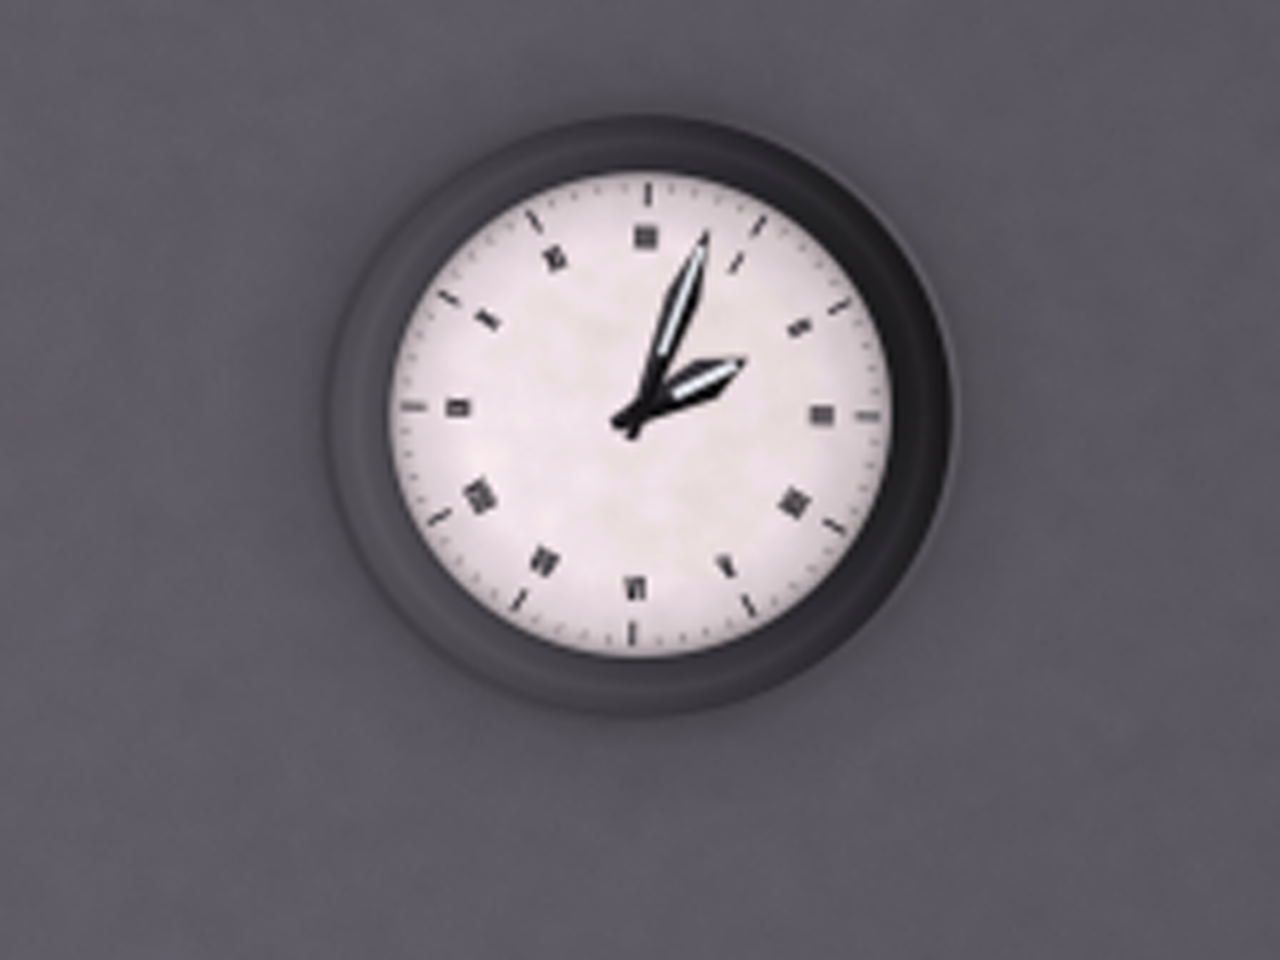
2:03
